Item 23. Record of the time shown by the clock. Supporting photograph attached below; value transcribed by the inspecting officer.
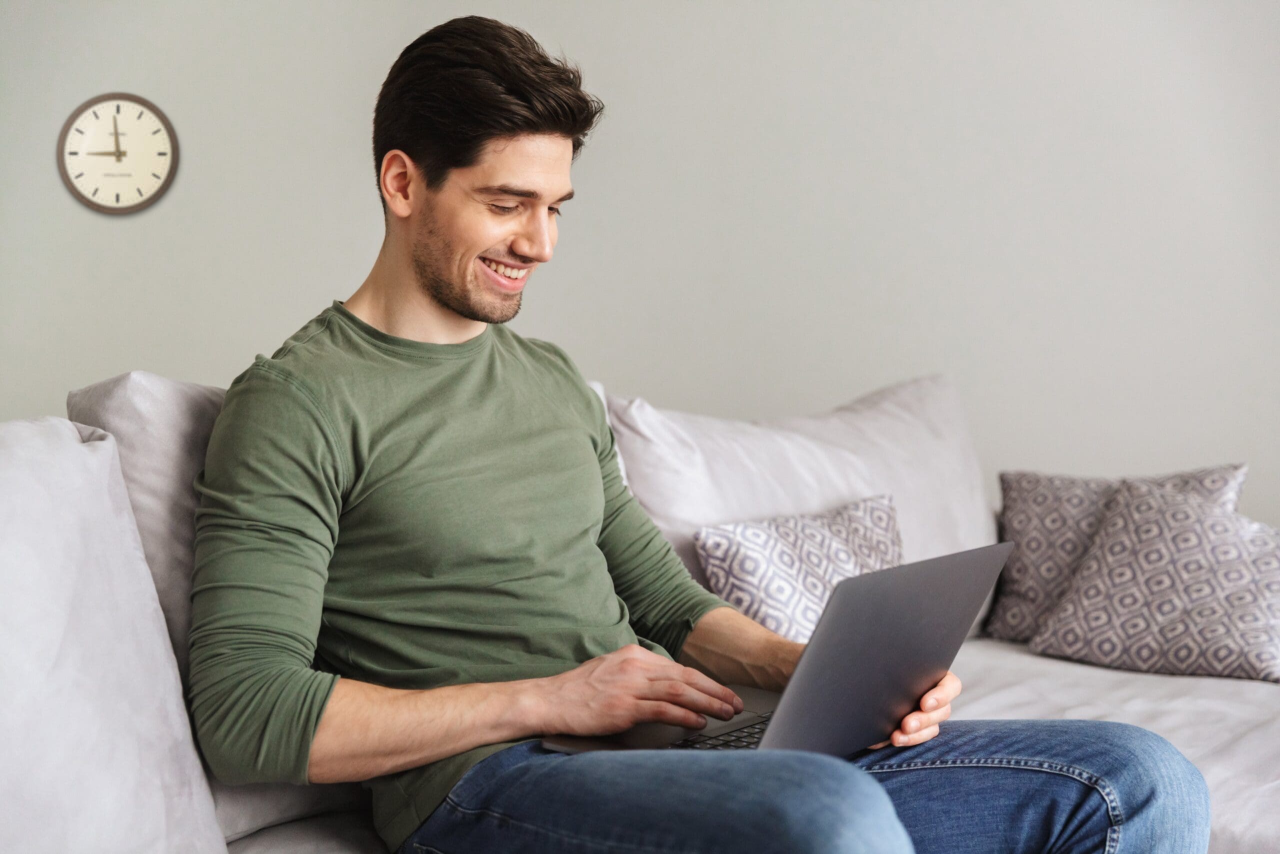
8:59
